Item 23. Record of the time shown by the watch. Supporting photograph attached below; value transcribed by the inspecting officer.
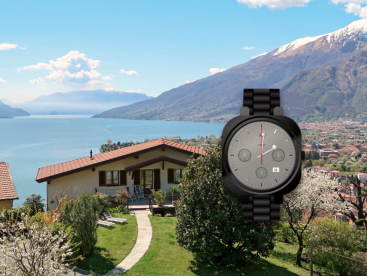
2:01
